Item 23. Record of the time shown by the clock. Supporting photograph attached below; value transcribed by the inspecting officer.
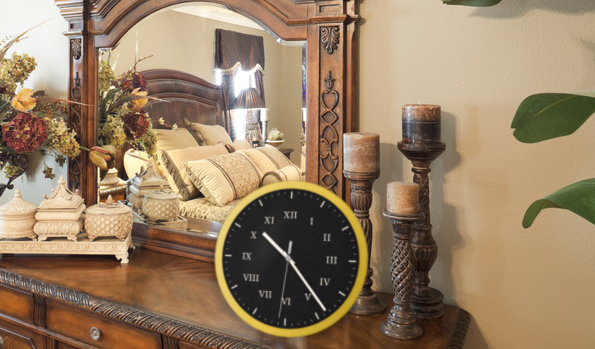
10:23:31
